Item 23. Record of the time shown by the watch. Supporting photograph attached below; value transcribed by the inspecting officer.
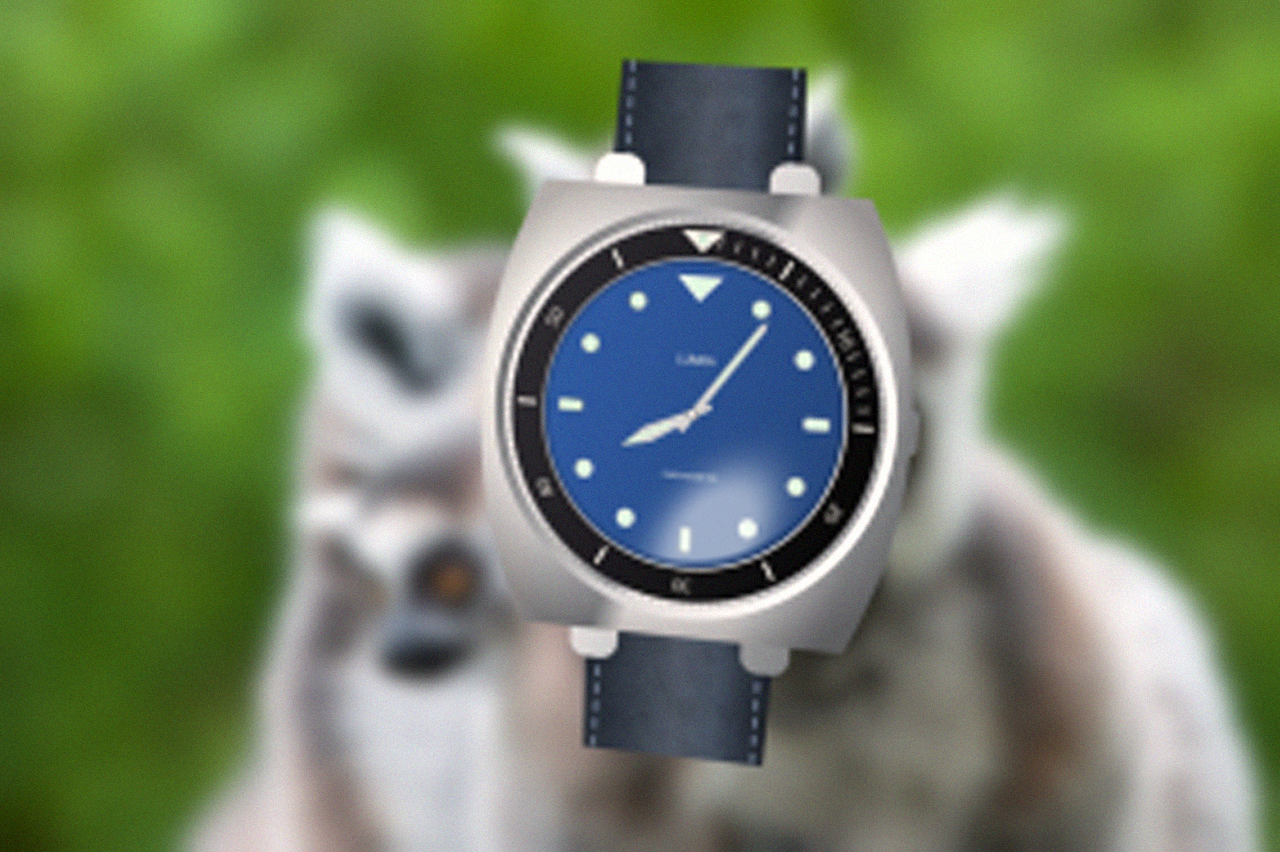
8:06
